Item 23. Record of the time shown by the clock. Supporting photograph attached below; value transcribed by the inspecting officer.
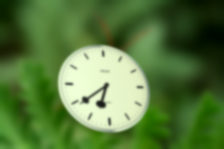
6:39
